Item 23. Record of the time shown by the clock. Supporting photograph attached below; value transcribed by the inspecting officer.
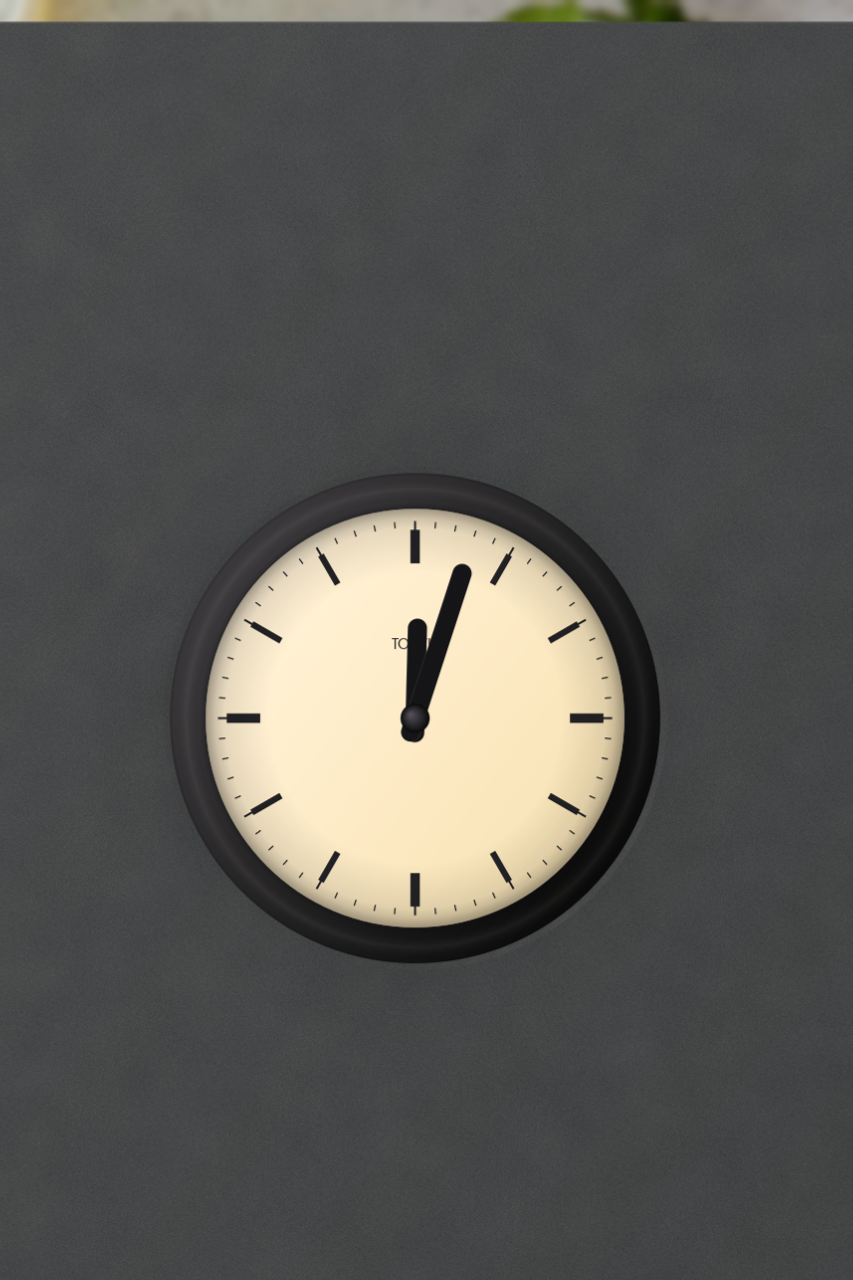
12:03
